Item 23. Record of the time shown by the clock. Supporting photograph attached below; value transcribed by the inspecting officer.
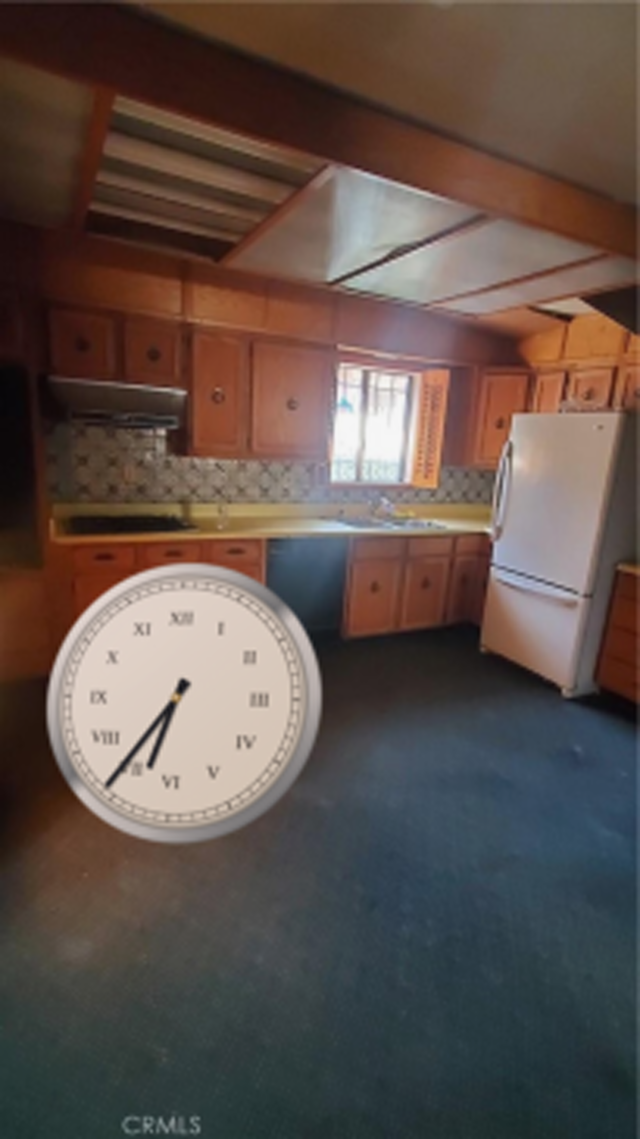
6:36
